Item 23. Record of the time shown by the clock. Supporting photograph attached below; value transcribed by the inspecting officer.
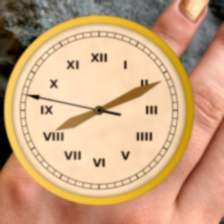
8:10:47
